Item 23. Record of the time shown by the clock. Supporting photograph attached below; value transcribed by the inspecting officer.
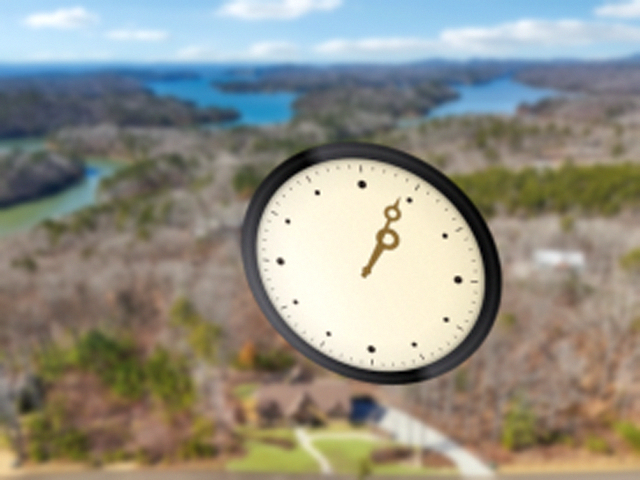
1:04
